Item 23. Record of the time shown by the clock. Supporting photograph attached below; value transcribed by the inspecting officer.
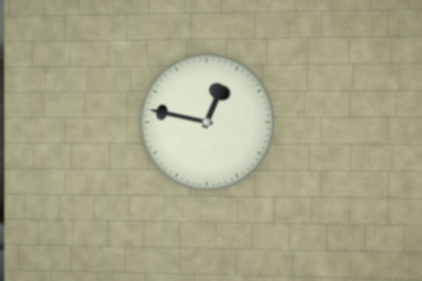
12:47
